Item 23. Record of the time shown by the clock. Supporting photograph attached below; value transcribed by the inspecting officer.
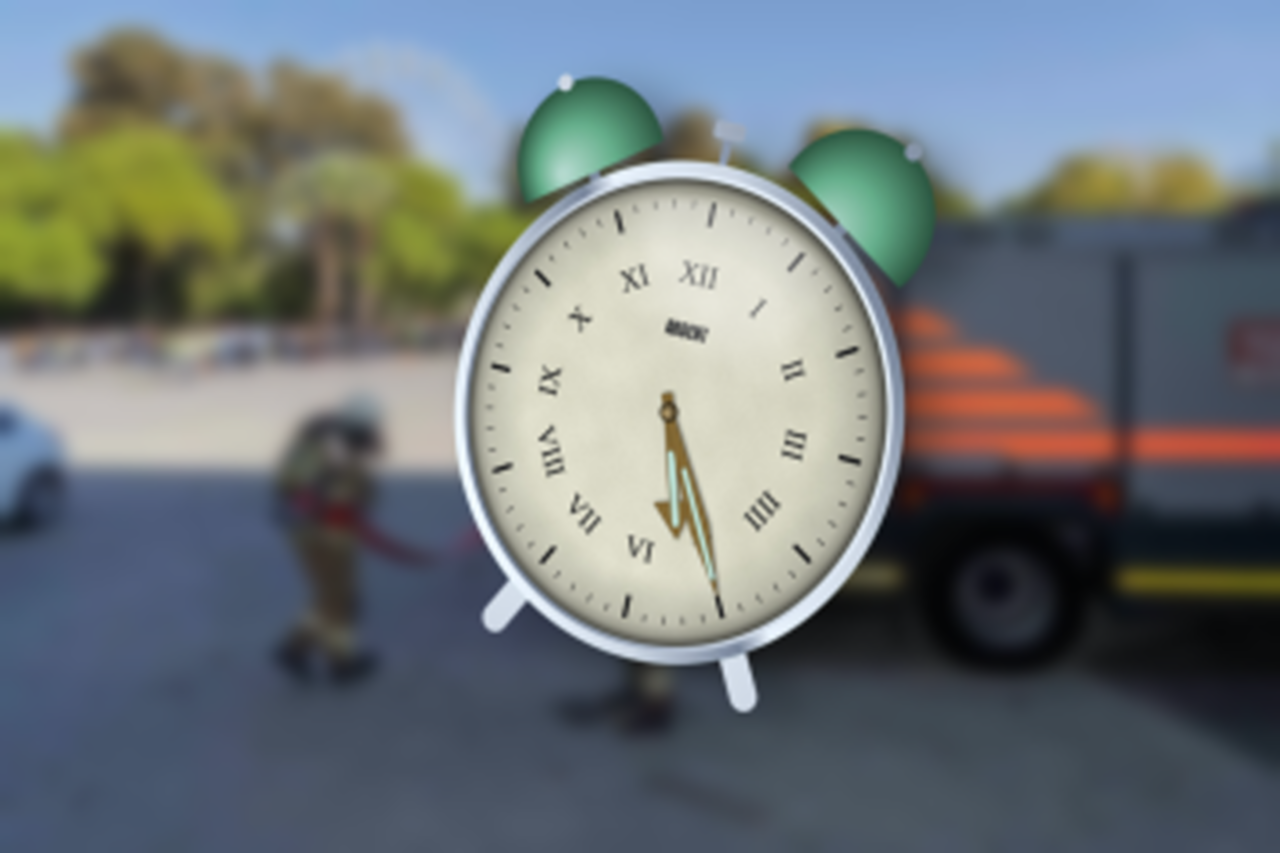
5:25
